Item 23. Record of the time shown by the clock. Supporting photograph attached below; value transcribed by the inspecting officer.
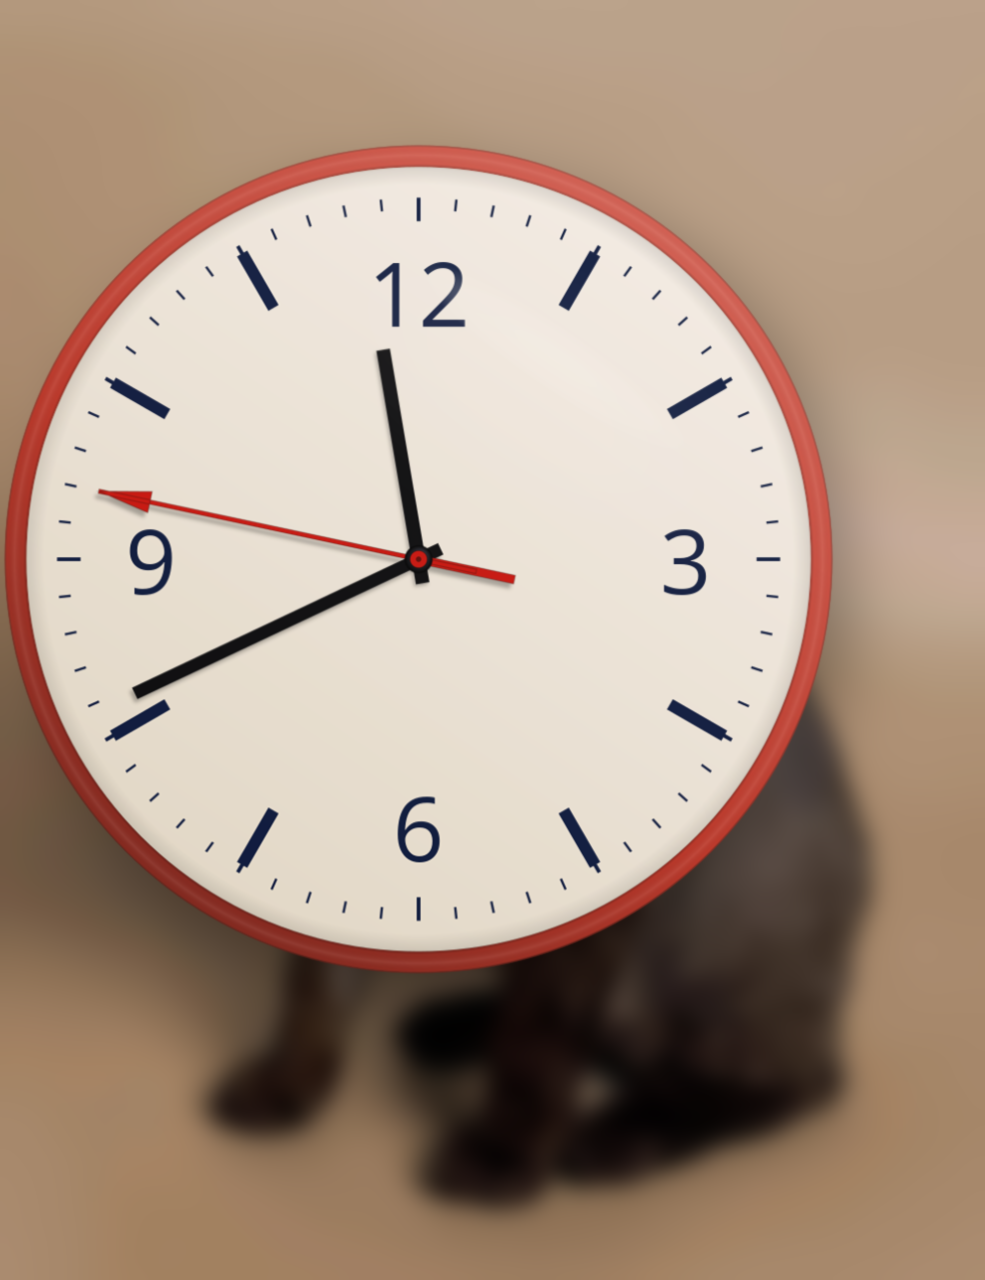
11:40:47
